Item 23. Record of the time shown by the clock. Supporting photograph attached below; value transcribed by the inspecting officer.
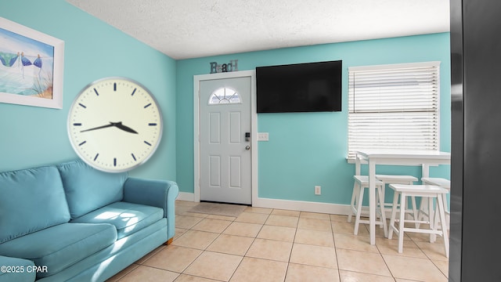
3:43
